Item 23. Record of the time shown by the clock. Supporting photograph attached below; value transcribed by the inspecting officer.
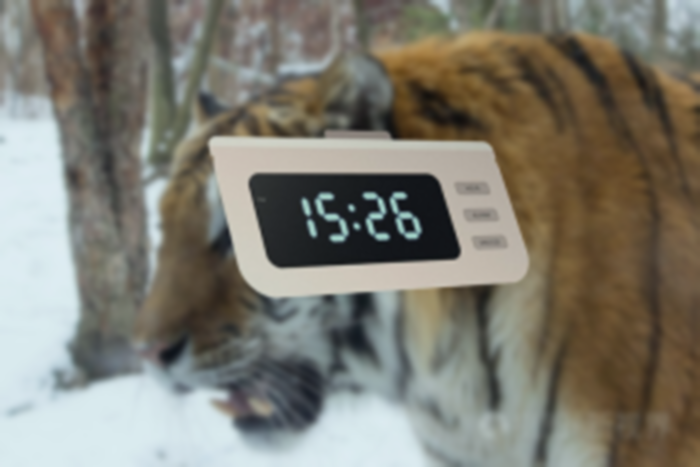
15:26
